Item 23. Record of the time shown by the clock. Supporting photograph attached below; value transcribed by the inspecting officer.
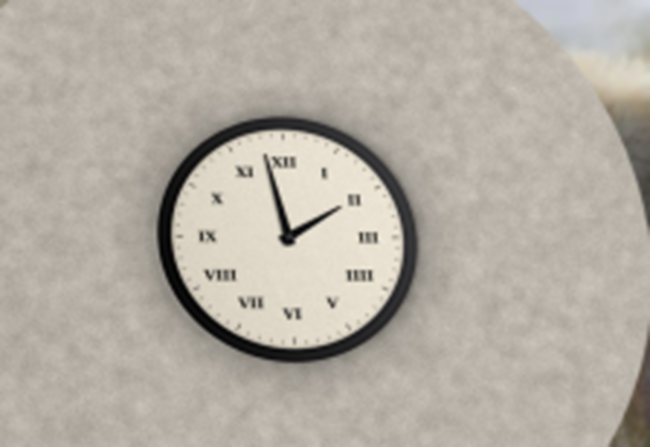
1:58
